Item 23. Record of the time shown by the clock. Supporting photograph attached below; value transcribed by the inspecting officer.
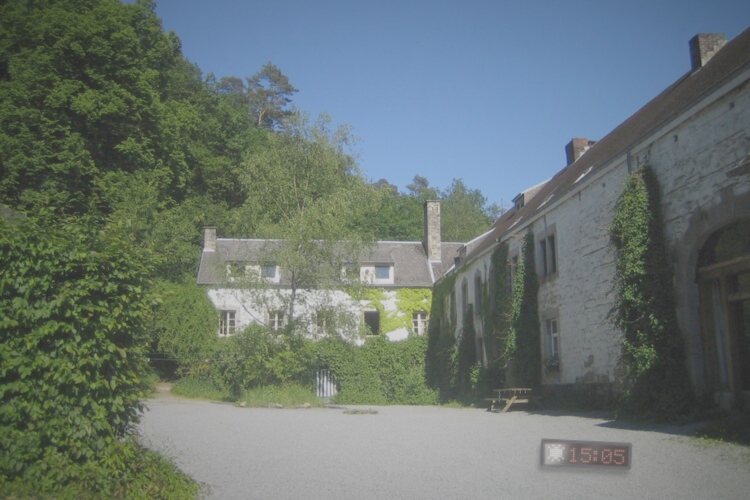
15:05
